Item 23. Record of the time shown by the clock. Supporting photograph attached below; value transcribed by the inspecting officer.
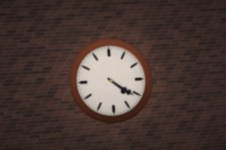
4:21
